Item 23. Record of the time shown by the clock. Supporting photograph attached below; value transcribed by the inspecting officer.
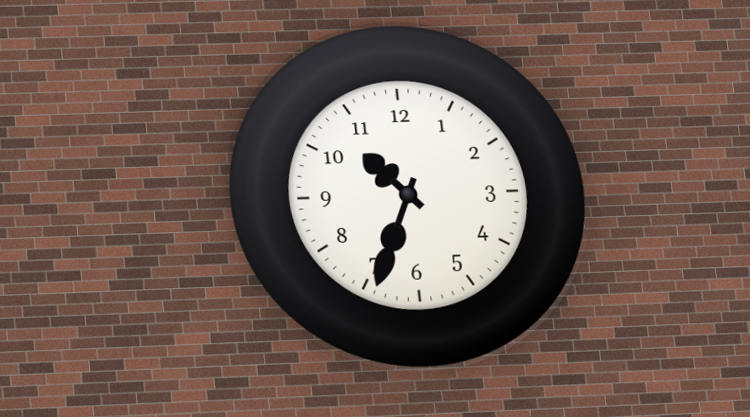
10:34
